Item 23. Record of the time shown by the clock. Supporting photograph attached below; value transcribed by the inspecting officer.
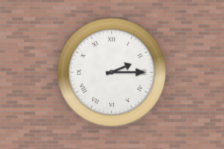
2:15
